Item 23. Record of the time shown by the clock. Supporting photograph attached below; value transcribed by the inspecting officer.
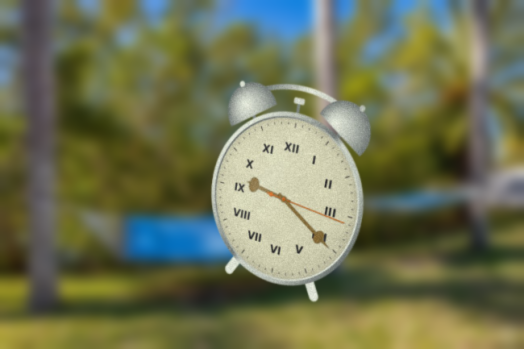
9:20:16
